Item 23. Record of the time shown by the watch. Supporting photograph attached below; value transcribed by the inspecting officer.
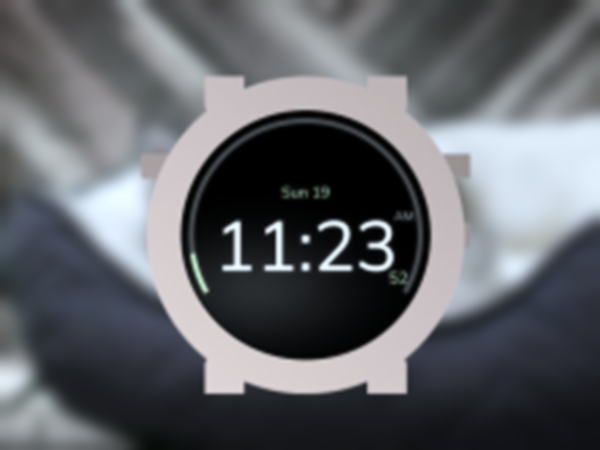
11:23
